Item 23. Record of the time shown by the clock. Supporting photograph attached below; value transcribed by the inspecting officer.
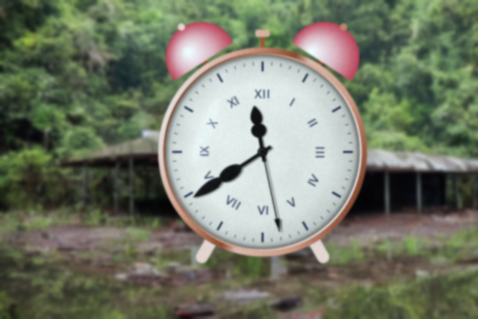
11:39:28
